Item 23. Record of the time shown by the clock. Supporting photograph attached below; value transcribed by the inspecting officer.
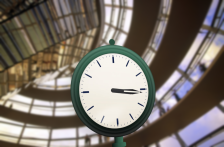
3:16
